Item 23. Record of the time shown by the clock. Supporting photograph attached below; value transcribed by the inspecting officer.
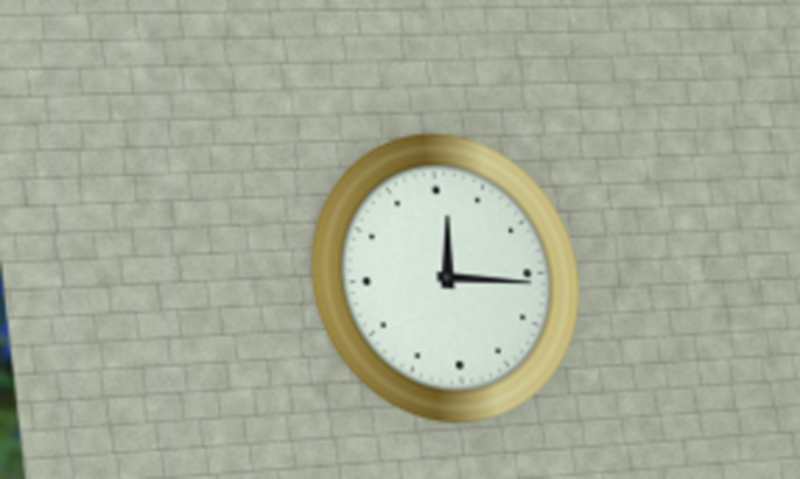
12:16
